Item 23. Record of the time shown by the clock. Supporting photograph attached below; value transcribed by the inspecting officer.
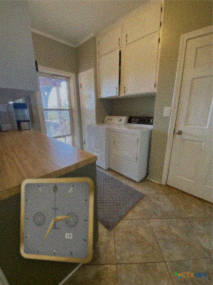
2:35
